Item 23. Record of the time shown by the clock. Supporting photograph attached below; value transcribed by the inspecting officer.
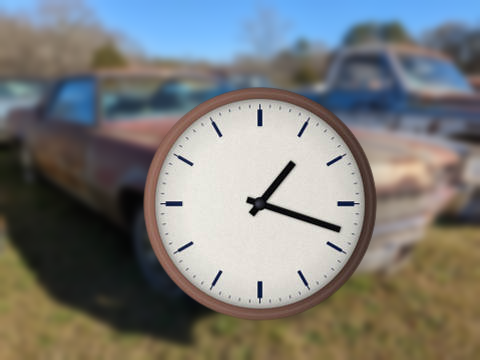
1:18
